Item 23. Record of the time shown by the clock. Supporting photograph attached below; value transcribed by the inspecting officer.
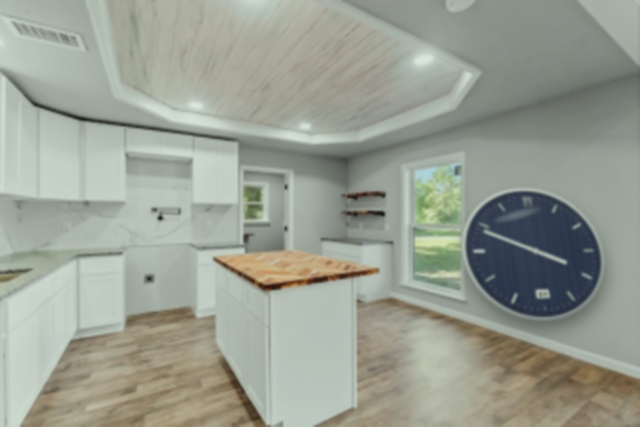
3:49
